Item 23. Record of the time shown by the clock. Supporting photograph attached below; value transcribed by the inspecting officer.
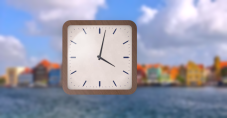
4:02
